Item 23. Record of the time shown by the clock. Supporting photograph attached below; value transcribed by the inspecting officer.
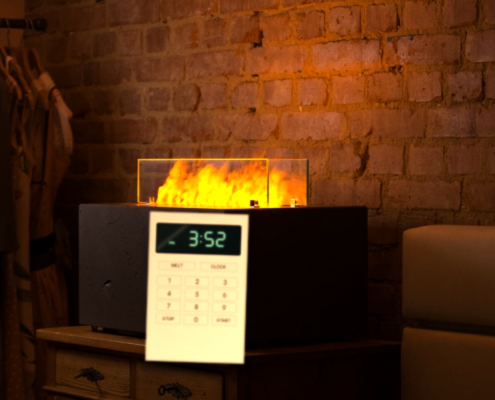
3:52
